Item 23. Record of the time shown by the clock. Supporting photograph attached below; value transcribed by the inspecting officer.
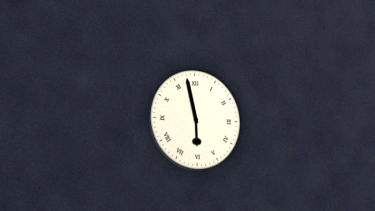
5:58
